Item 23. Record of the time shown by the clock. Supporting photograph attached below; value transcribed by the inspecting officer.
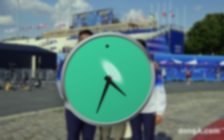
4:34
